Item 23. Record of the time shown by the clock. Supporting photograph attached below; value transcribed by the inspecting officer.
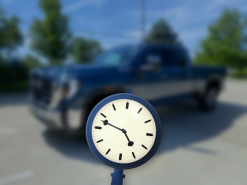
4:48
